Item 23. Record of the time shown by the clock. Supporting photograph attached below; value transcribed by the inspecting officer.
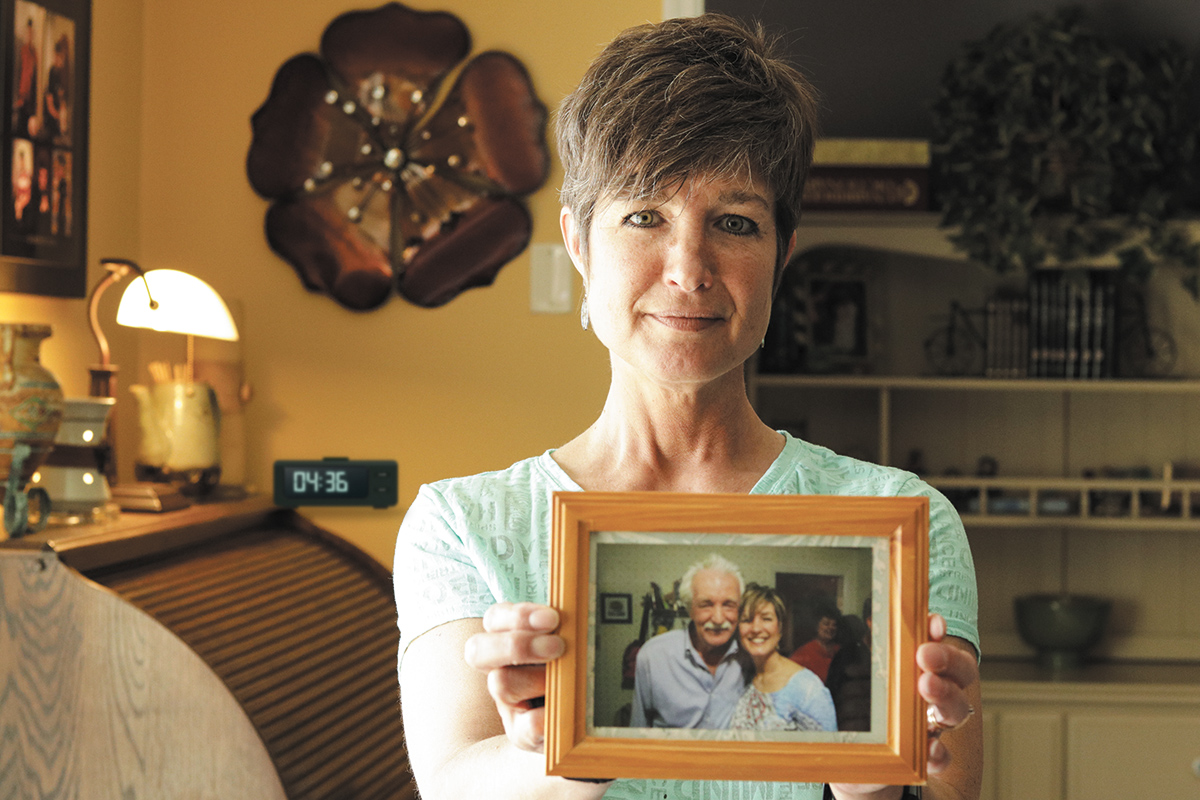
4:36
